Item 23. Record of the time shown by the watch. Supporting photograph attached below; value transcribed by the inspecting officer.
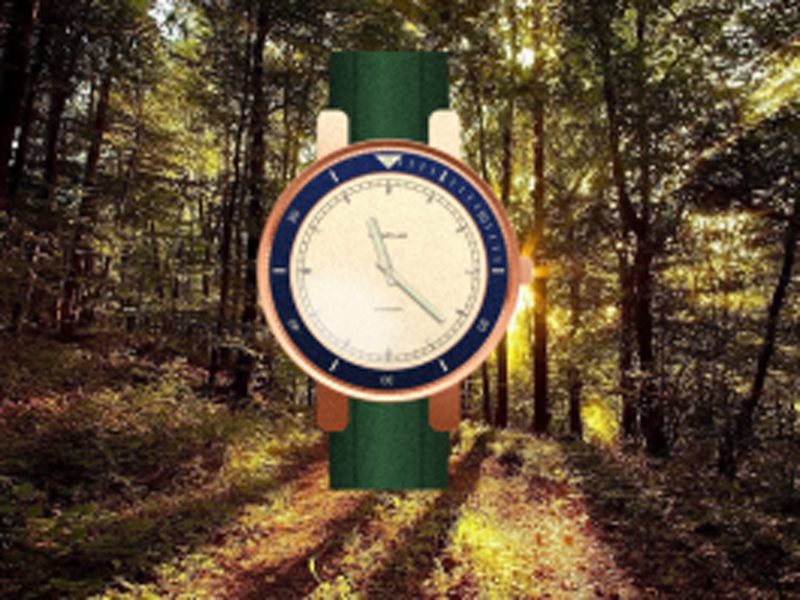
11:22
